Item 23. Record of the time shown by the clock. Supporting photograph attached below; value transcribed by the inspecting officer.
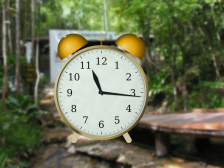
11:16
